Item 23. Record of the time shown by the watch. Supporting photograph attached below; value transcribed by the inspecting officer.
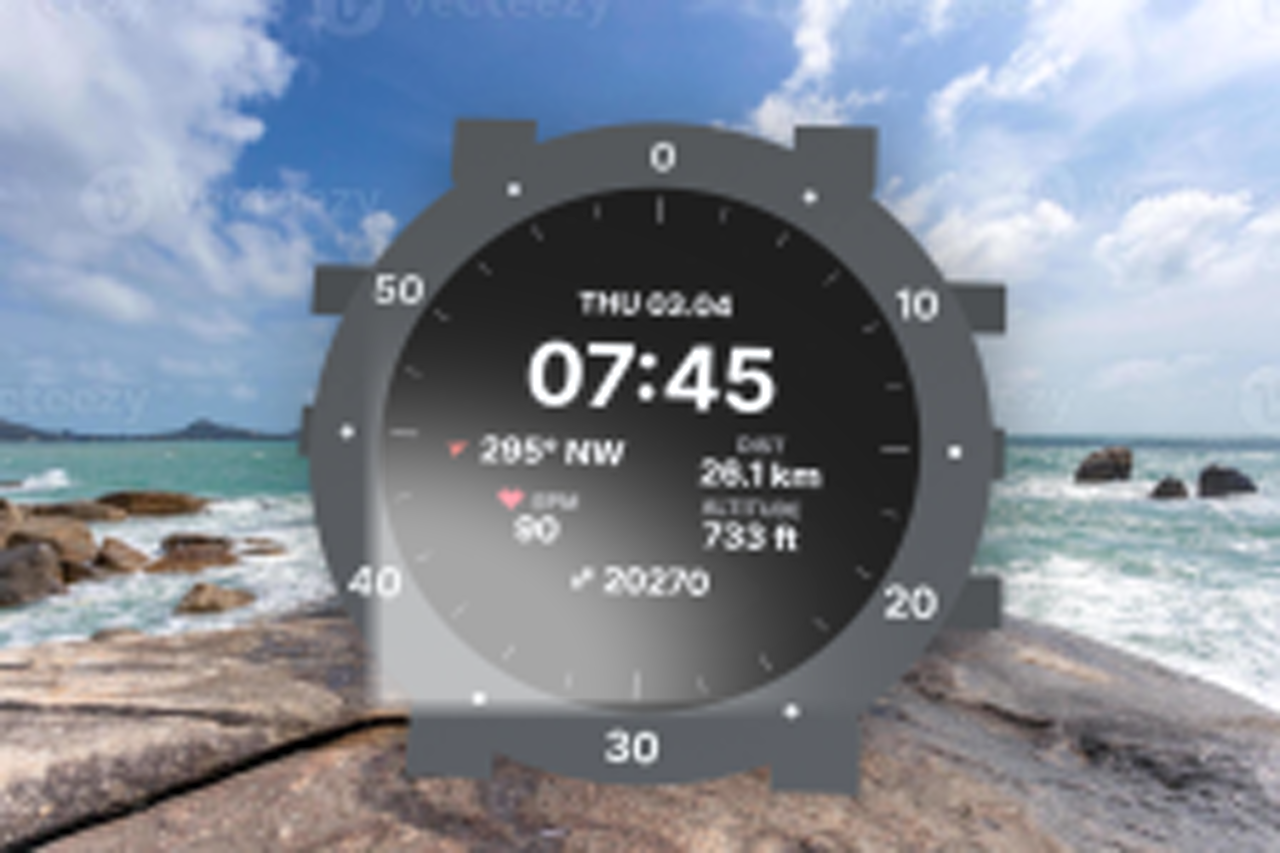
7:45
